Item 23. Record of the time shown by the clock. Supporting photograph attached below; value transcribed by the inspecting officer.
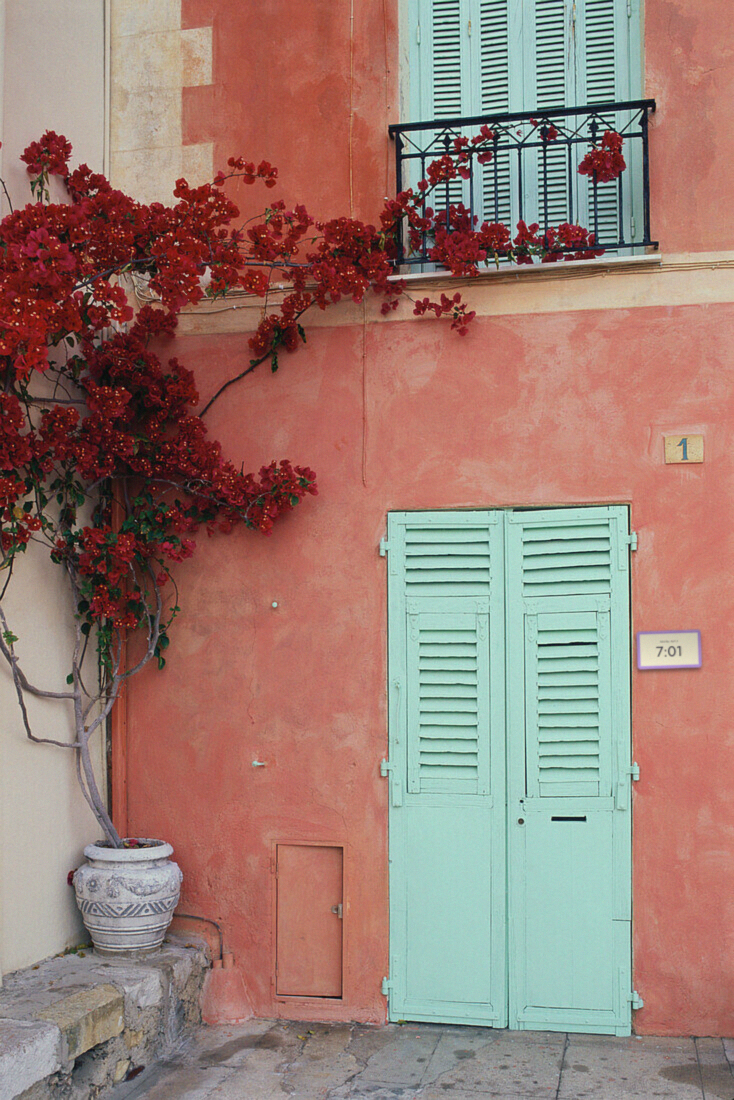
7:01
